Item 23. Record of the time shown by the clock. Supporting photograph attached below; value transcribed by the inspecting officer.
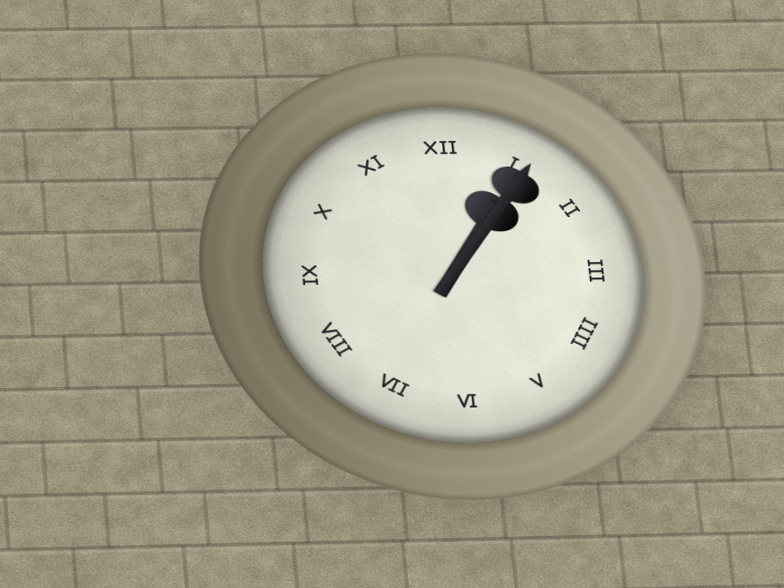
1:06
